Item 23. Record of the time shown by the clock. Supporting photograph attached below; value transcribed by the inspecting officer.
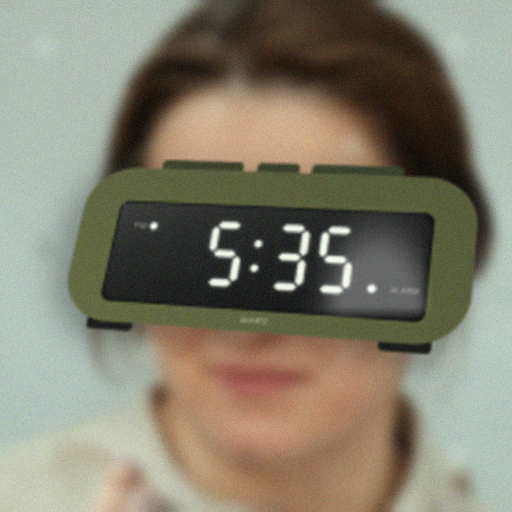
5:35
